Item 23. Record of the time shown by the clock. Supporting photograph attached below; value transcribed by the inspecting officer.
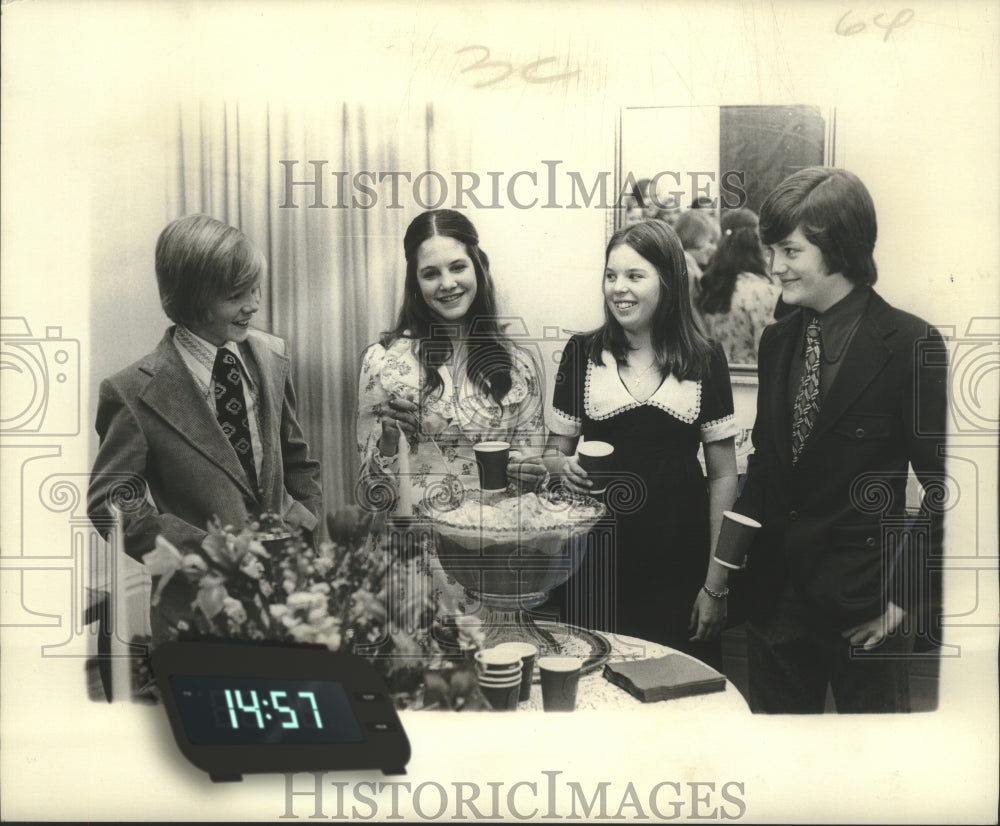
14:57
